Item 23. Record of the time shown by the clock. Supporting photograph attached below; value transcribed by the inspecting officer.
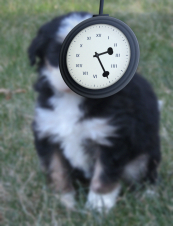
2:25
